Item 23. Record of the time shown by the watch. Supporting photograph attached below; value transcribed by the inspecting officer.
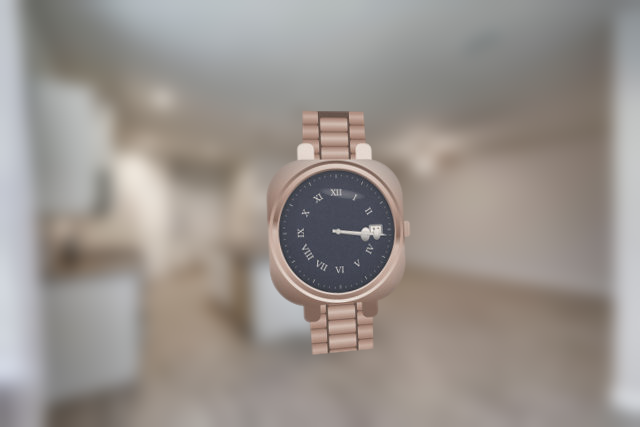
3:16
